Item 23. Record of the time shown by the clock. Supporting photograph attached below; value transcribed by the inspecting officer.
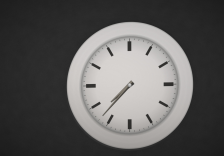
7:37
